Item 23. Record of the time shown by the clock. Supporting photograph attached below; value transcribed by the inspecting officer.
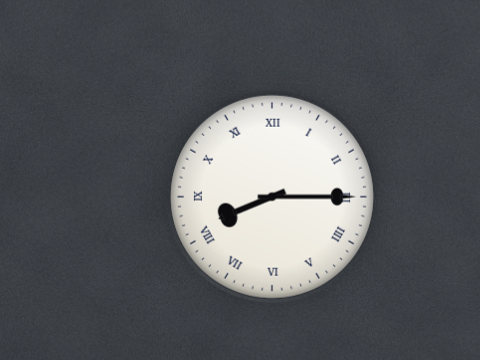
8:15
